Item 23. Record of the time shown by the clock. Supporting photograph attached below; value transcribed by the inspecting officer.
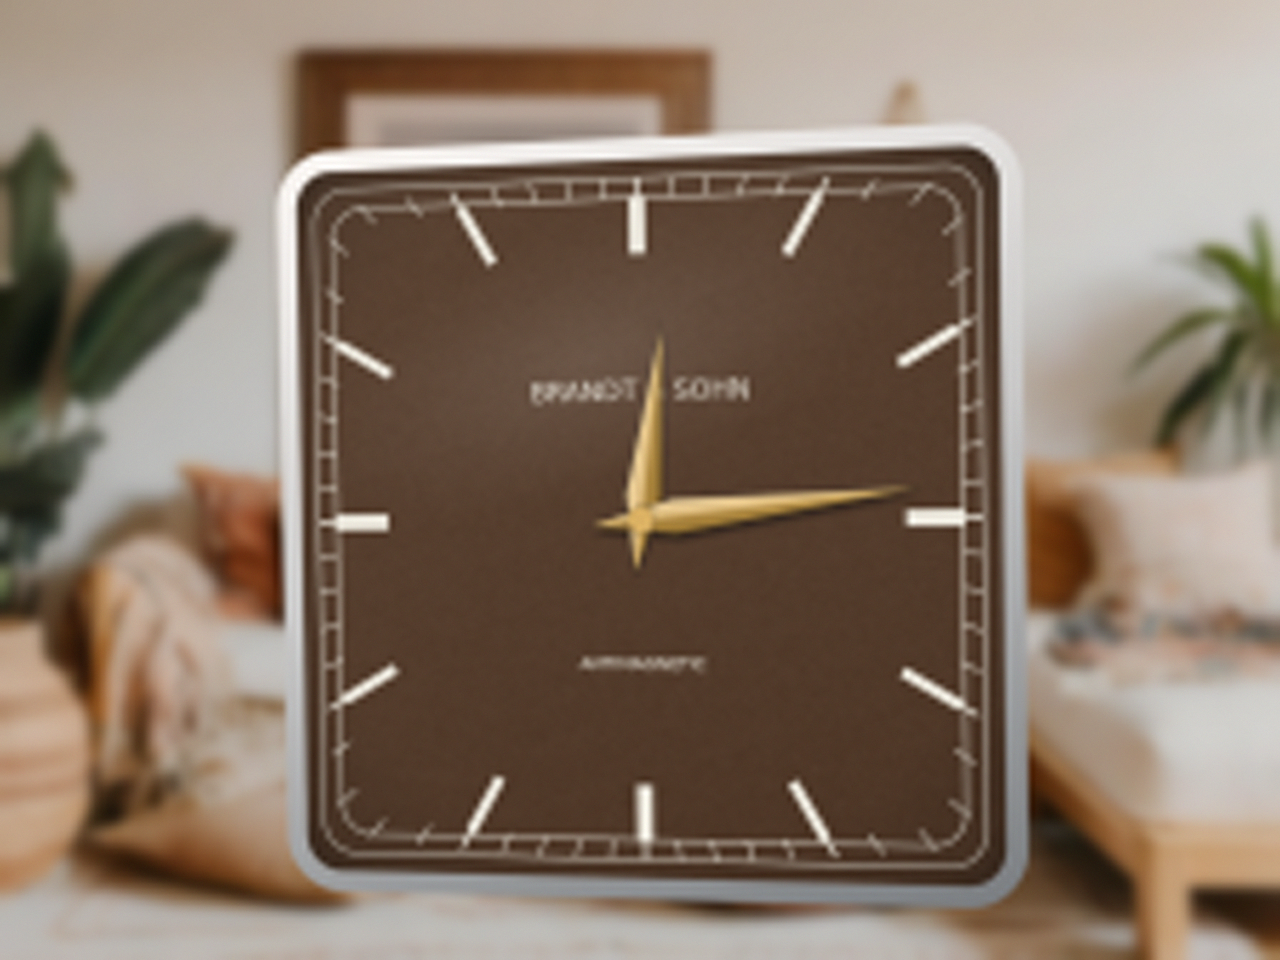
12:14
